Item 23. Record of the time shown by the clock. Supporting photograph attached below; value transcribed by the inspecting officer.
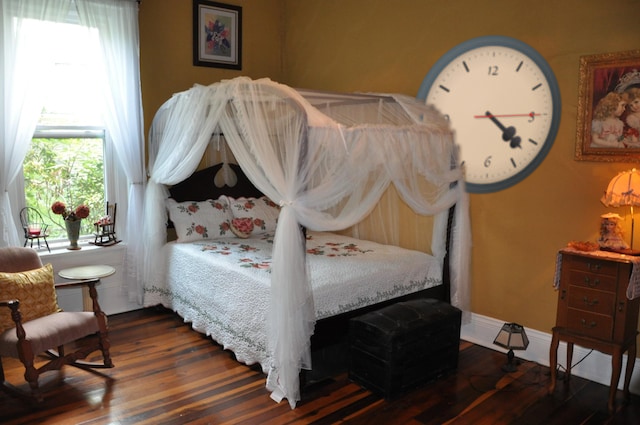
4:22:15
